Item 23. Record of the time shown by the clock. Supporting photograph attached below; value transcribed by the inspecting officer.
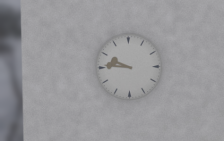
9:46
